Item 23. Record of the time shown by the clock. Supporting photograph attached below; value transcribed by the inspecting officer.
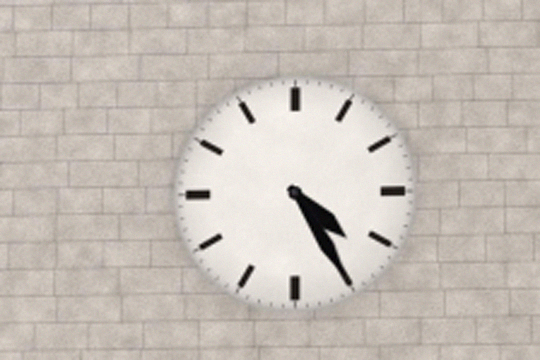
4:25
